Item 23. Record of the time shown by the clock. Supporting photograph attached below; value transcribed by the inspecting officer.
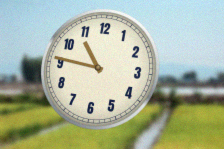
10:46
